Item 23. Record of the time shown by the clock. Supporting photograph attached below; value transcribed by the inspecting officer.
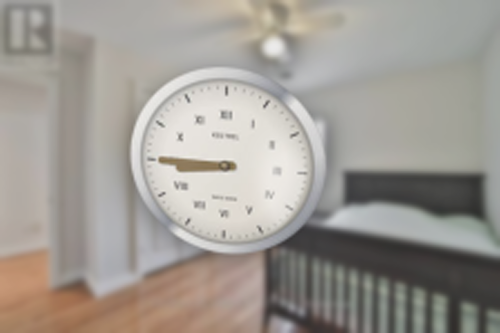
8:45
